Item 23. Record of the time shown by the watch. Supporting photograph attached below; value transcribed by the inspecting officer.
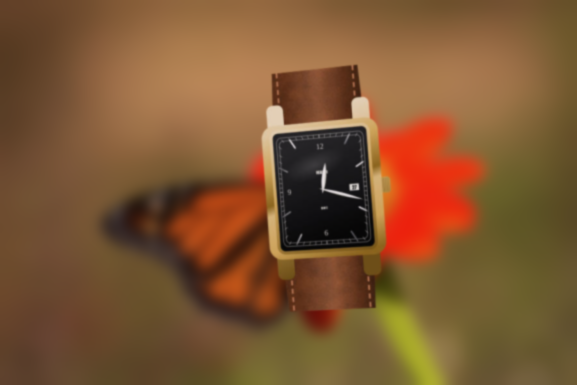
12:18
